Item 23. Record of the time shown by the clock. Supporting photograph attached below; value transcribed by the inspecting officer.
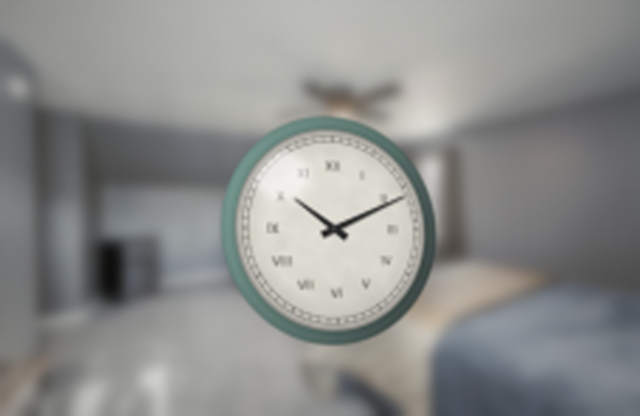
10:11
